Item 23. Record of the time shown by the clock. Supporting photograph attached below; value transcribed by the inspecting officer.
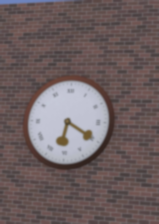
6:20
